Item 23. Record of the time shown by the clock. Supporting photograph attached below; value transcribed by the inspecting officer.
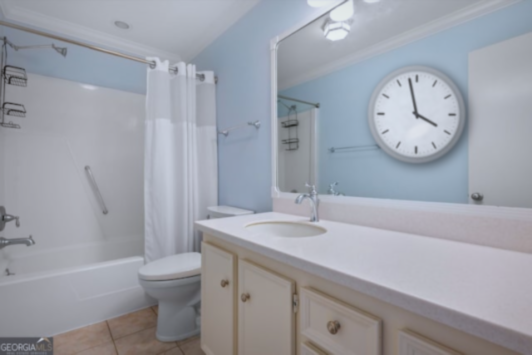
3:58
